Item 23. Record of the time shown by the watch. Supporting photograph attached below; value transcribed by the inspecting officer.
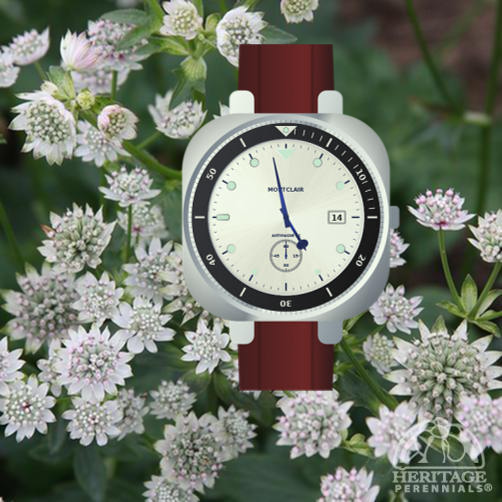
4:58
